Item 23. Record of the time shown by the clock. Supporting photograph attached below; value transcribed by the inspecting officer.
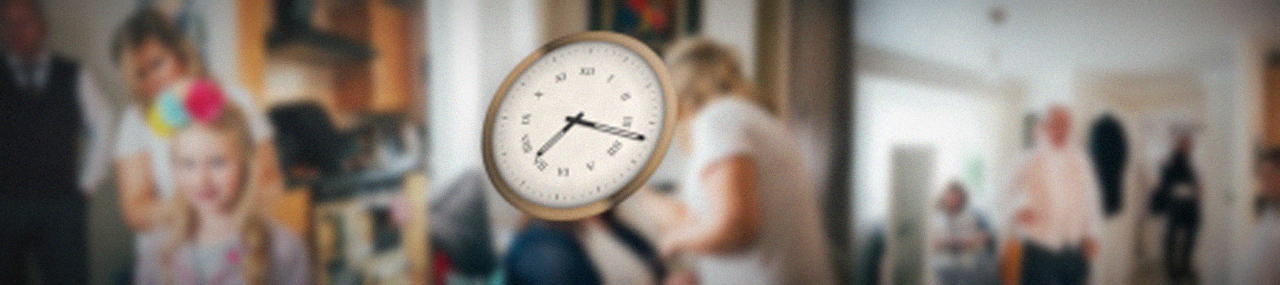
7:17
